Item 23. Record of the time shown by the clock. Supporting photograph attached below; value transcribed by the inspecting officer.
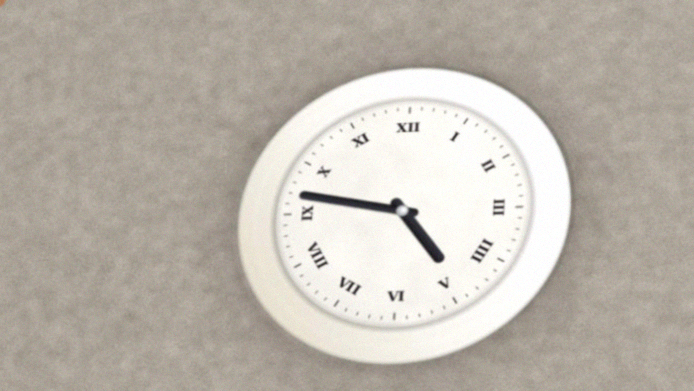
4:47
